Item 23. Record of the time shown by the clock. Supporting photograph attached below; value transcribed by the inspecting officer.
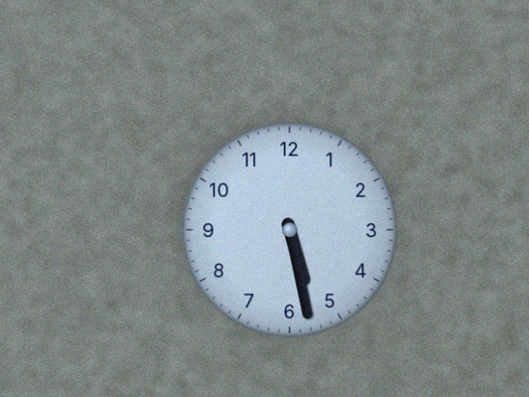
5:28
